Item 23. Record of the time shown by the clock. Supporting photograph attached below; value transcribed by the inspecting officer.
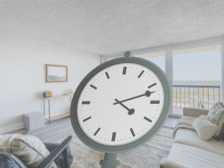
4:12
